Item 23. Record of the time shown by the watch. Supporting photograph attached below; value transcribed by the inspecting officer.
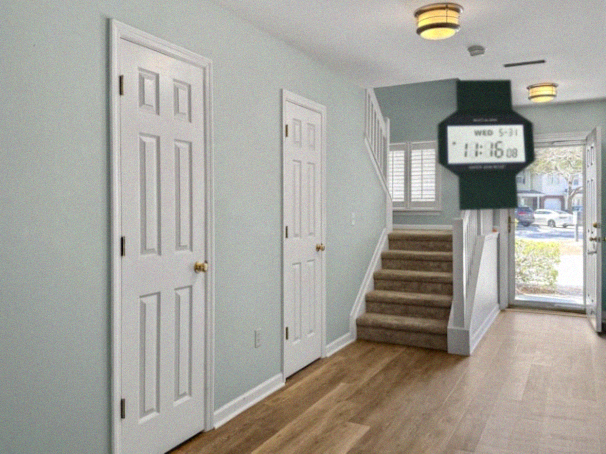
11:16
